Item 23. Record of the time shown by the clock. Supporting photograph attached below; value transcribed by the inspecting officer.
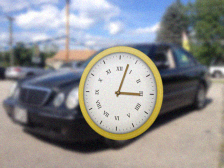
3:03
